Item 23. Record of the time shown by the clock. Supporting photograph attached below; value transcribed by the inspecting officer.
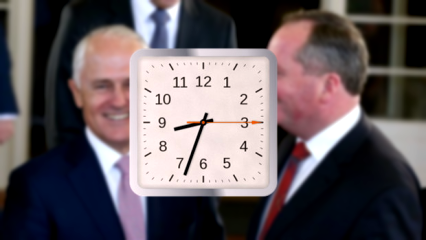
8:33:15
